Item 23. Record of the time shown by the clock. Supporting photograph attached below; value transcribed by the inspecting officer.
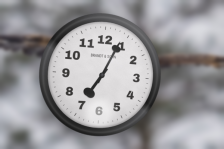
7:04
